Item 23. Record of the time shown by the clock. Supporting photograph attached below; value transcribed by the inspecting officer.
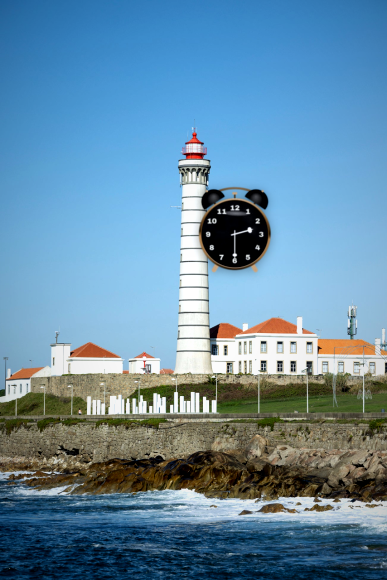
2:30
